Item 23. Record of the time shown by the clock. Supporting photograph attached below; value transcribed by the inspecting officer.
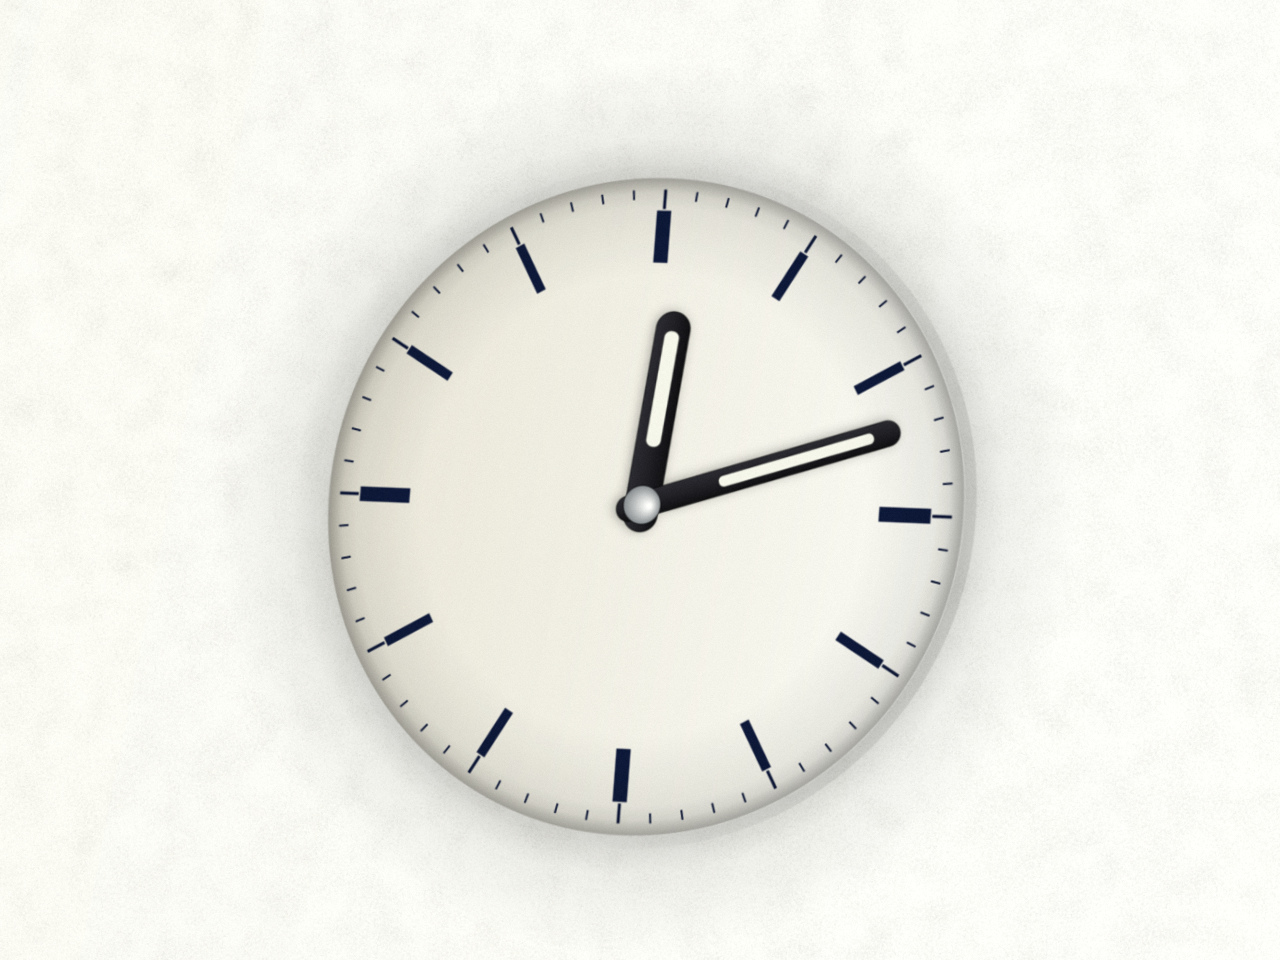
12:12
